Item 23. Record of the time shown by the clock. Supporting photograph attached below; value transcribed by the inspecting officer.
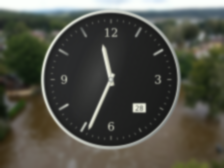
11:34
